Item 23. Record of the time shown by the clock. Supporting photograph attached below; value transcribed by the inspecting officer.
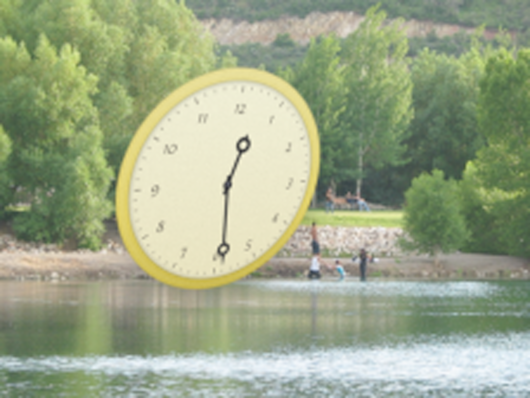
12:29
